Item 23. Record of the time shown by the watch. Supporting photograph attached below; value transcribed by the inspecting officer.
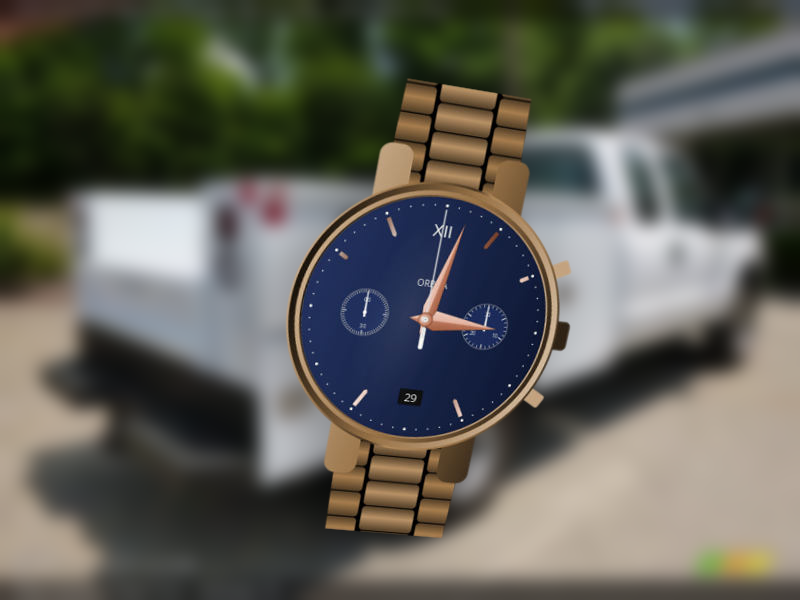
3:02
